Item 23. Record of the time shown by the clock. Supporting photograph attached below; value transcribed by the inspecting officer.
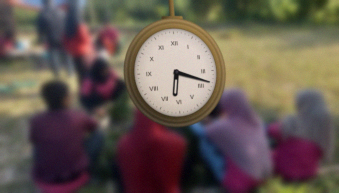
6:18
